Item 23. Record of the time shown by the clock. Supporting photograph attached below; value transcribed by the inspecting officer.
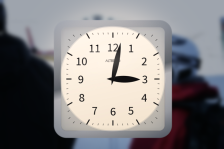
3:02
